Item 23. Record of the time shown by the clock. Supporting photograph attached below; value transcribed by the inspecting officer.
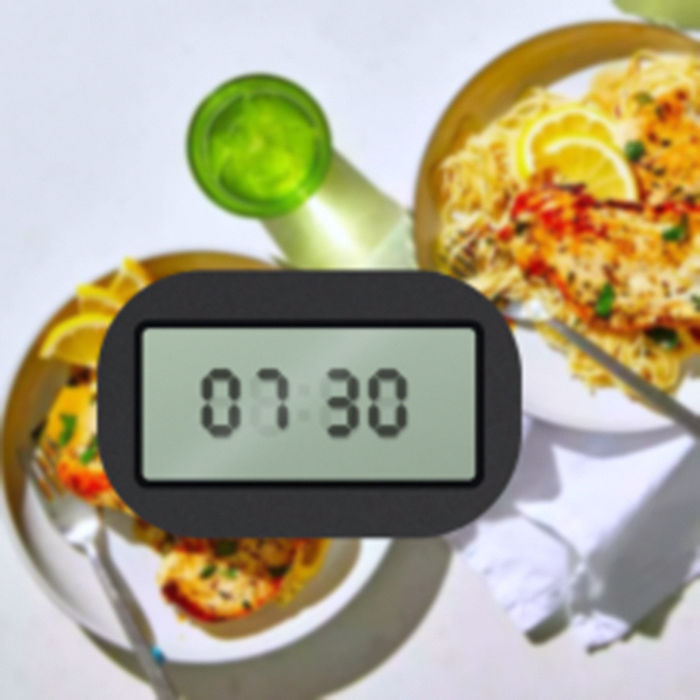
7:30
